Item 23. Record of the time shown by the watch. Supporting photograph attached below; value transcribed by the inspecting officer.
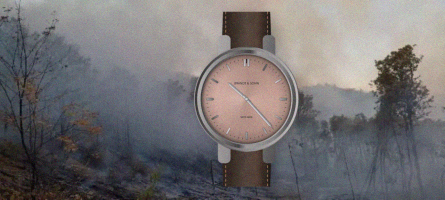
10:23
